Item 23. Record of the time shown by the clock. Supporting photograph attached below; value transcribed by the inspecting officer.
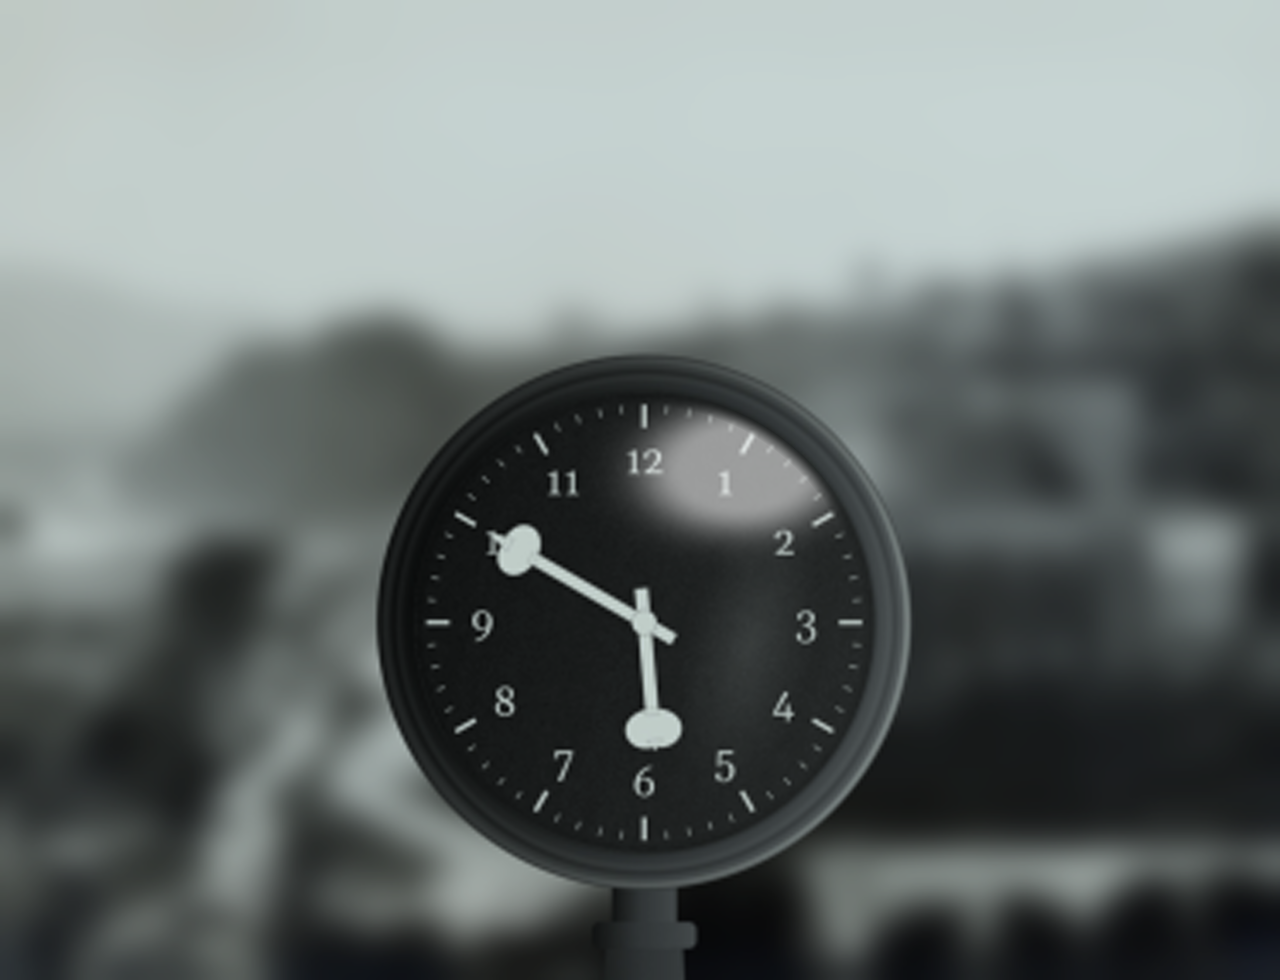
5:50
